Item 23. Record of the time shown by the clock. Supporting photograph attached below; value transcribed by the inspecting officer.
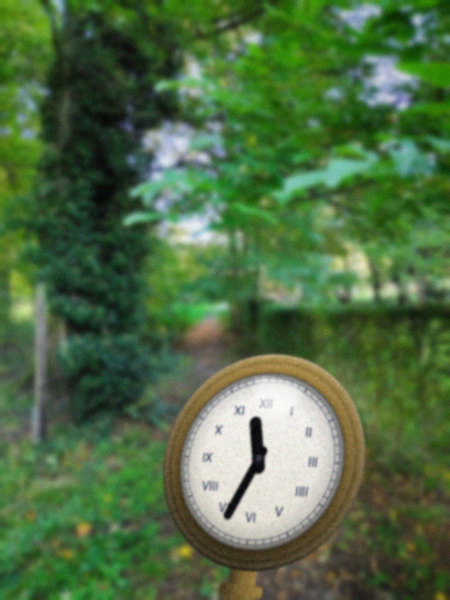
11:34
